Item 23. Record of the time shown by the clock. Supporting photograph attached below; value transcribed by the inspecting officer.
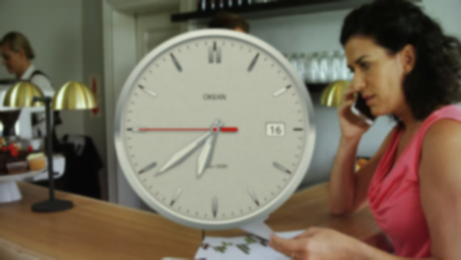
6:38:45
